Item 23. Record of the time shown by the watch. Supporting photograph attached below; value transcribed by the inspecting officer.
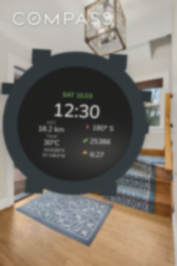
12:30
